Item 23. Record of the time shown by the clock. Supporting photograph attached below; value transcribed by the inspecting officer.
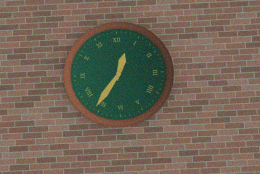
12:36
